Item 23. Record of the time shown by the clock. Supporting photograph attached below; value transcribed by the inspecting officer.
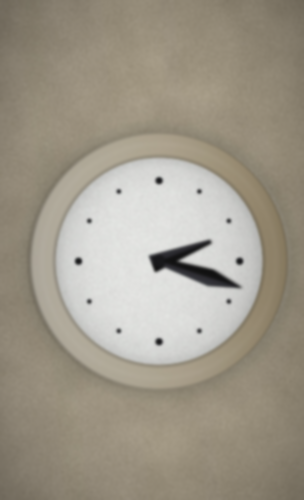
2:18
